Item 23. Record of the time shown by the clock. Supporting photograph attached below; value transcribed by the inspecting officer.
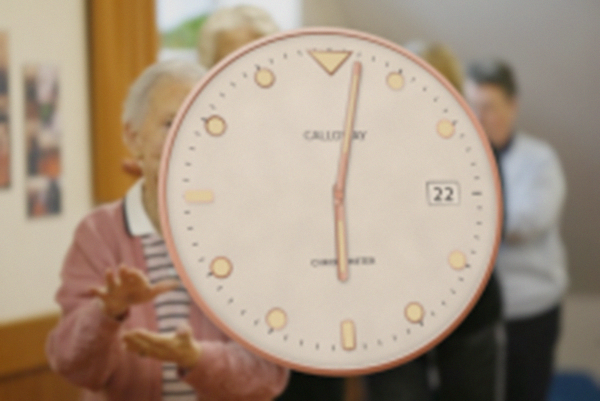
6:02
